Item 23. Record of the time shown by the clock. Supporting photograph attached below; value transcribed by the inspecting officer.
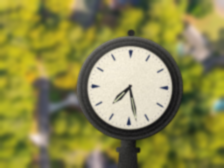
7:28
